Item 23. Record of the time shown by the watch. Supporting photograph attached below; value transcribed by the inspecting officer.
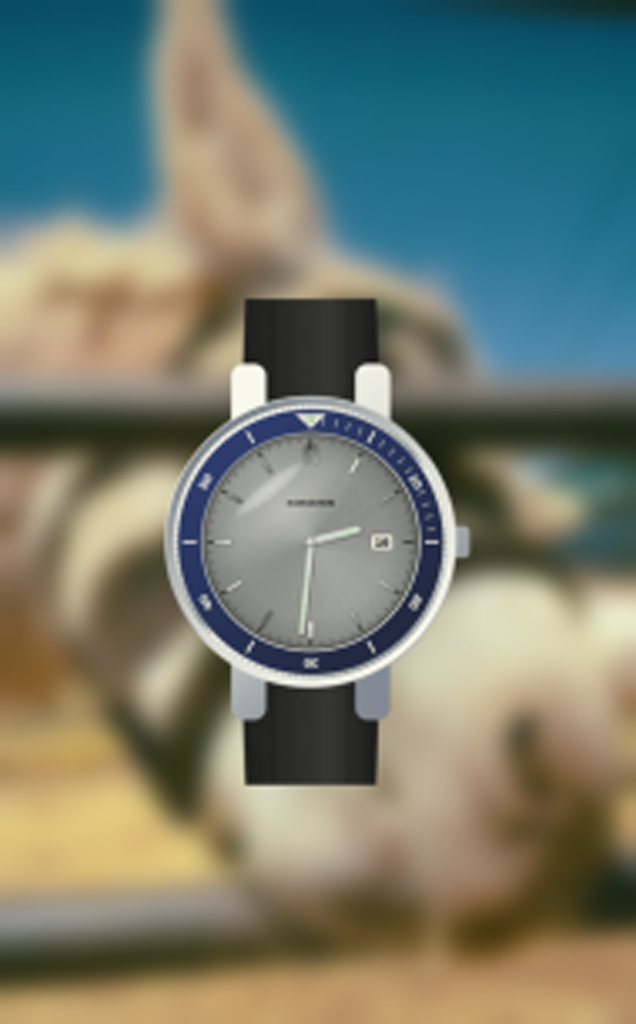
2:31
